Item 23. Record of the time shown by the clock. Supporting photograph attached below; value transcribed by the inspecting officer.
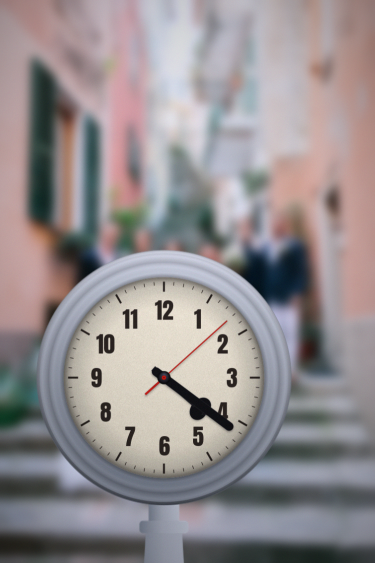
4:21:08
